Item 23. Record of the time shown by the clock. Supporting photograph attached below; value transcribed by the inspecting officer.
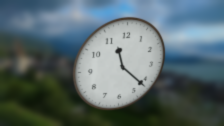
11:22
